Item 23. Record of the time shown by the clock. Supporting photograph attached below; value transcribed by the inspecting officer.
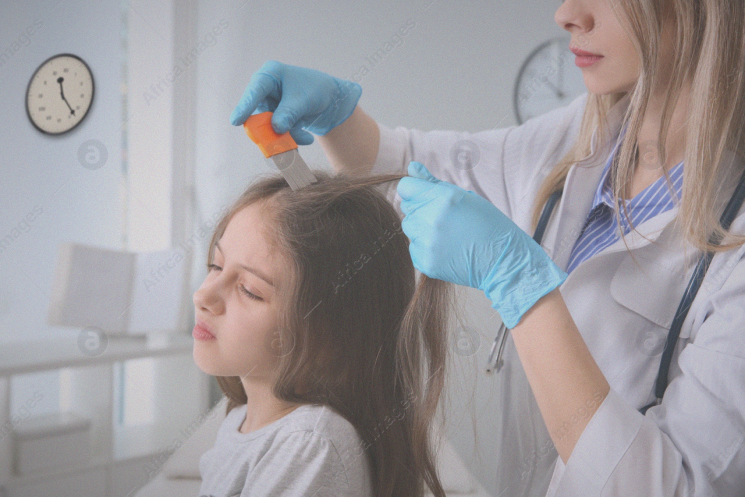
11:23
